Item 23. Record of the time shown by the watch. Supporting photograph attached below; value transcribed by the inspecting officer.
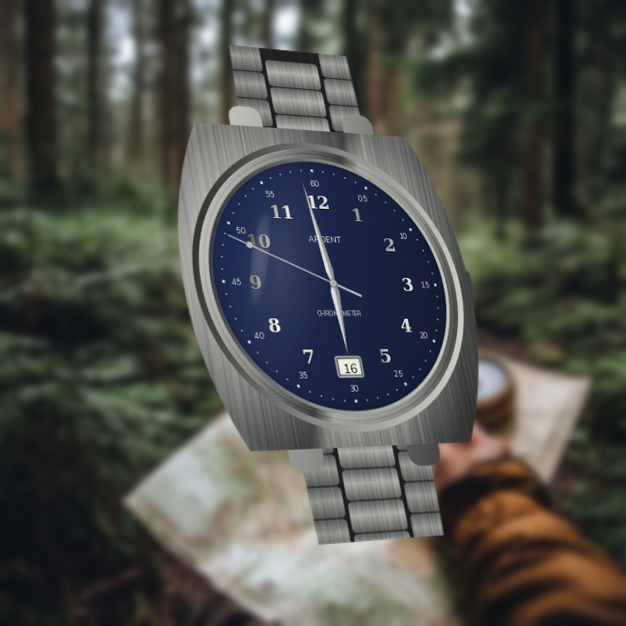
5:58:49
